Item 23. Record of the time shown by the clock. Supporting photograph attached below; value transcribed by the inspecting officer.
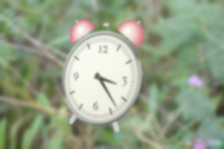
3:23
